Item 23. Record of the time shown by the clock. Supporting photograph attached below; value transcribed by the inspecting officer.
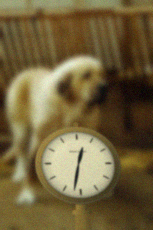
12:32
